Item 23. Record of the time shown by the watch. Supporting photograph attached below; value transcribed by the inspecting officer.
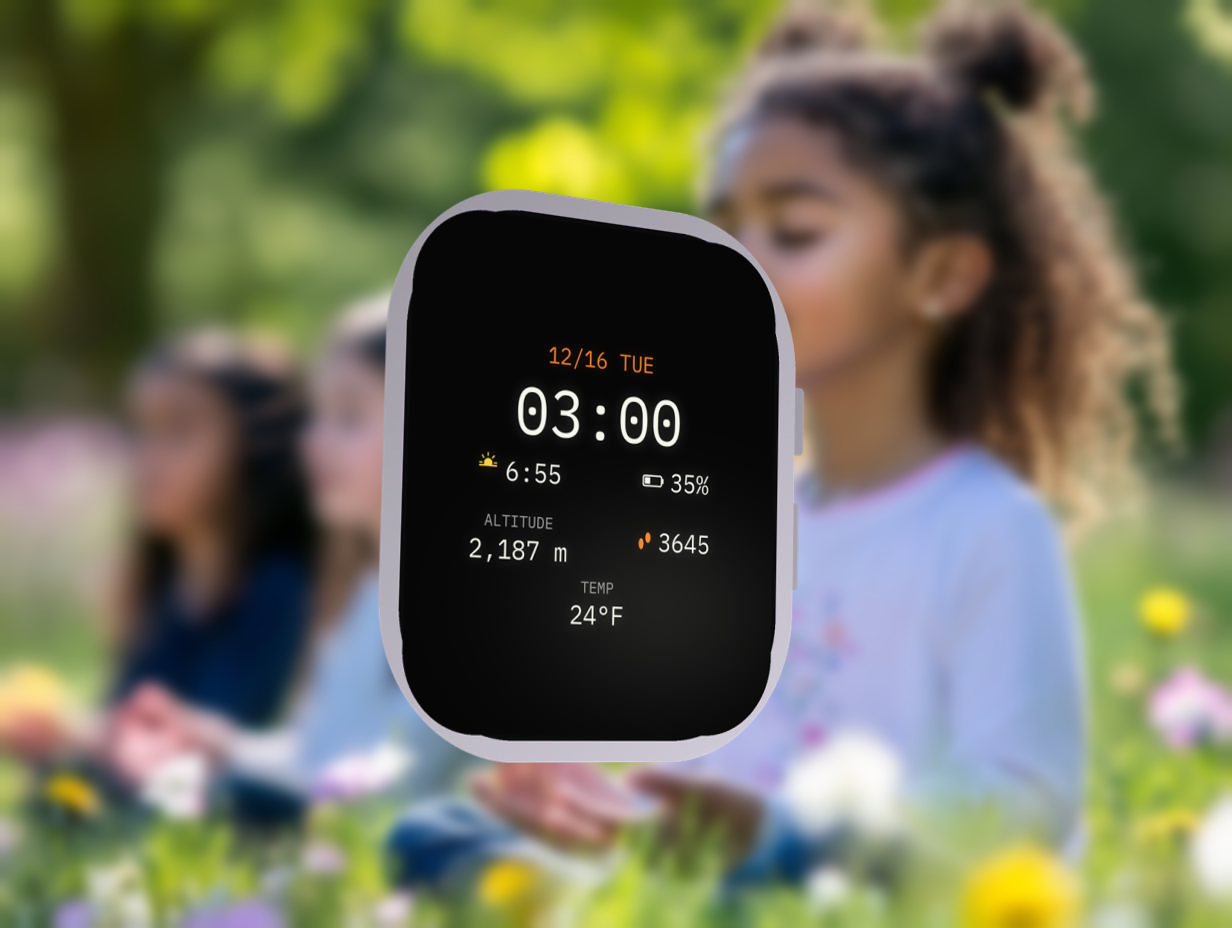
3:00
